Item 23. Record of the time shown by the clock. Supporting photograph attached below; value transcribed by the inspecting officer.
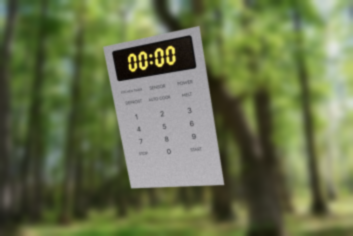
0:00
